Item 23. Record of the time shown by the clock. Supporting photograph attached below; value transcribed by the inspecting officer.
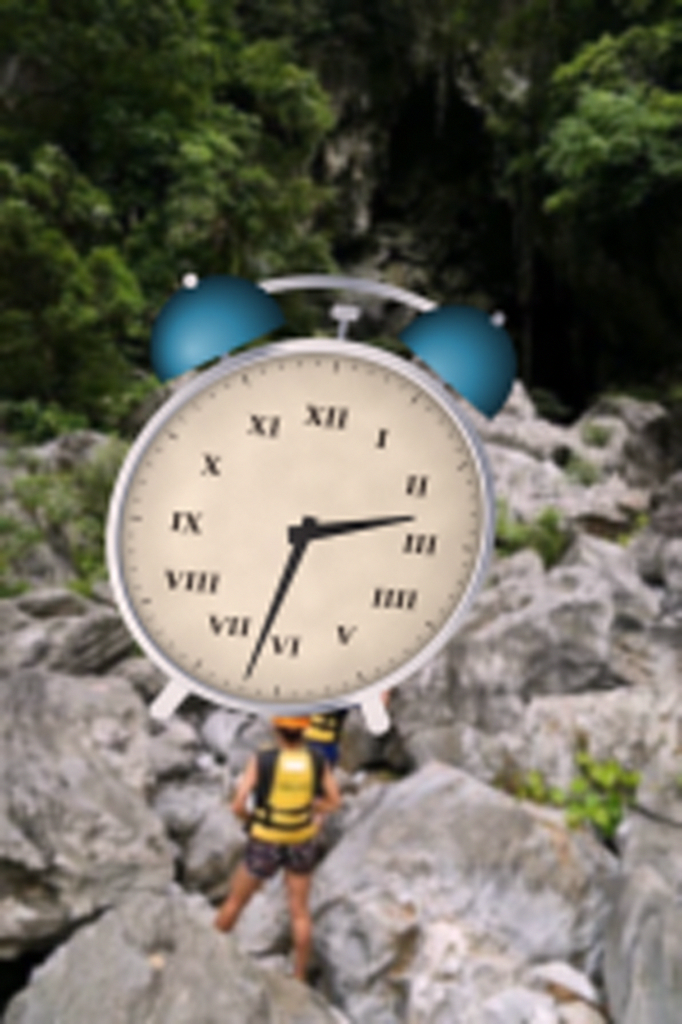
2:32
